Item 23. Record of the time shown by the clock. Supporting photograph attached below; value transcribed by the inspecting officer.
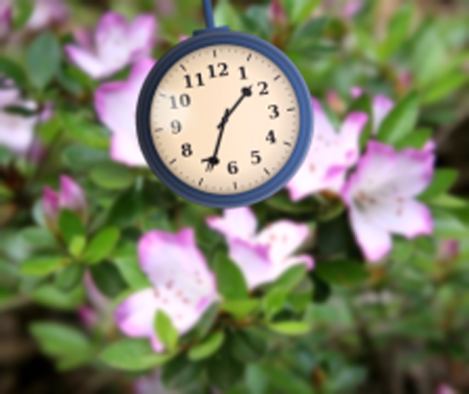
1:34
